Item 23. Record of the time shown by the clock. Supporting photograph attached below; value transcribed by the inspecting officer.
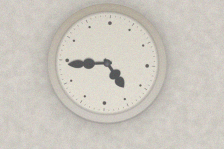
4:44
